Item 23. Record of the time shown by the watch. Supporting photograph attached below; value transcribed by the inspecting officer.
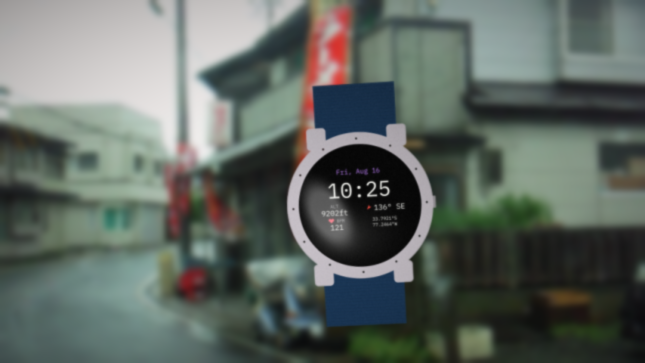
10:25
